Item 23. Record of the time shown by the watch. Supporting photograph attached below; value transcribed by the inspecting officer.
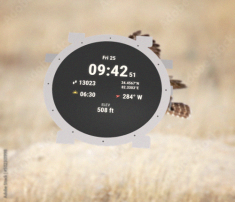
9:42
